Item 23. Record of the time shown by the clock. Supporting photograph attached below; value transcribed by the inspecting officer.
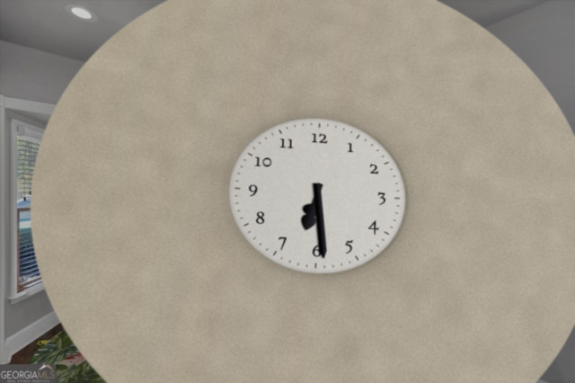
6:29
